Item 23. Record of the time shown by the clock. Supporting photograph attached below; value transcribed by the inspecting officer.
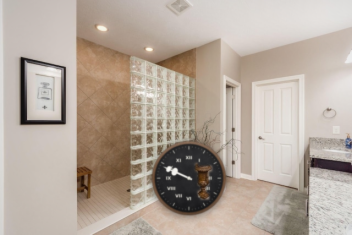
9:49
